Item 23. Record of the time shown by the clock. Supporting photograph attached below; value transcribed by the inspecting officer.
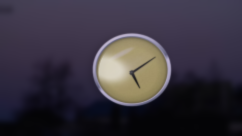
5:09
